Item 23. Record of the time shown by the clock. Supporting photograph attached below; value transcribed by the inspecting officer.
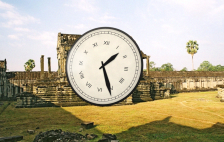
1:26
